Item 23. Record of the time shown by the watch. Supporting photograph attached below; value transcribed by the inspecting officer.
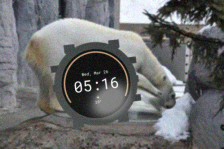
5:16
